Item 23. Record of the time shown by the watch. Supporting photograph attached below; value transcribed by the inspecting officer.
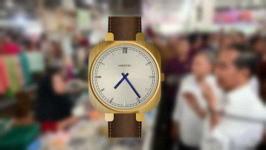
7:24
